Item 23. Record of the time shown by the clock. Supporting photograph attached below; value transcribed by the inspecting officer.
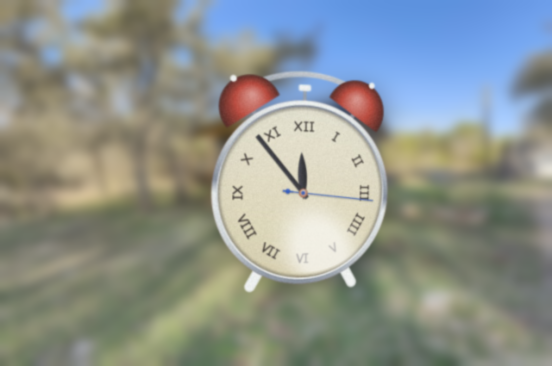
11:53:16
